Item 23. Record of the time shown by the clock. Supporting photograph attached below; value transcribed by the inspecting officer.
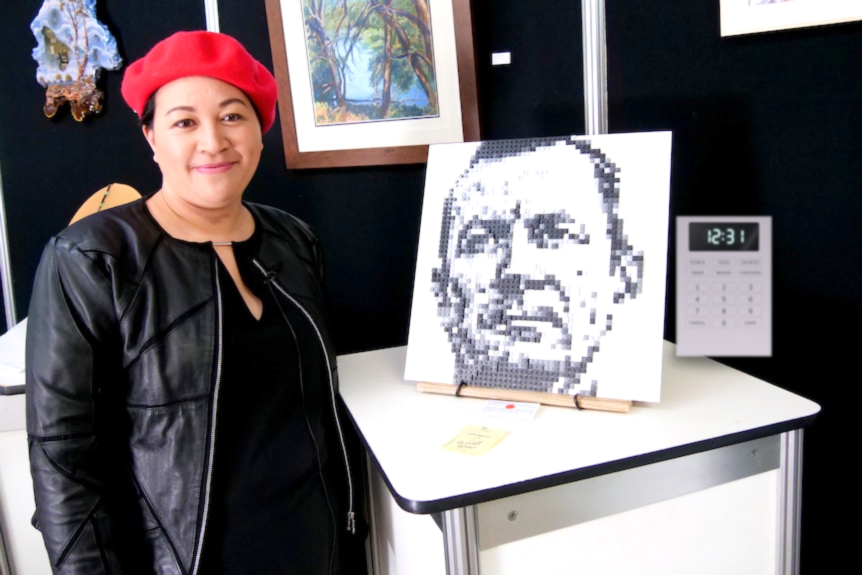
12:31
